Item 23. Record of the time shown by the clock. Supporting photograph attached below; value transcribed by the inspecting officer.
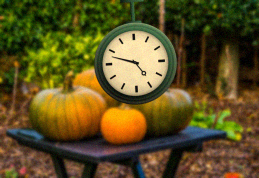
4:48
